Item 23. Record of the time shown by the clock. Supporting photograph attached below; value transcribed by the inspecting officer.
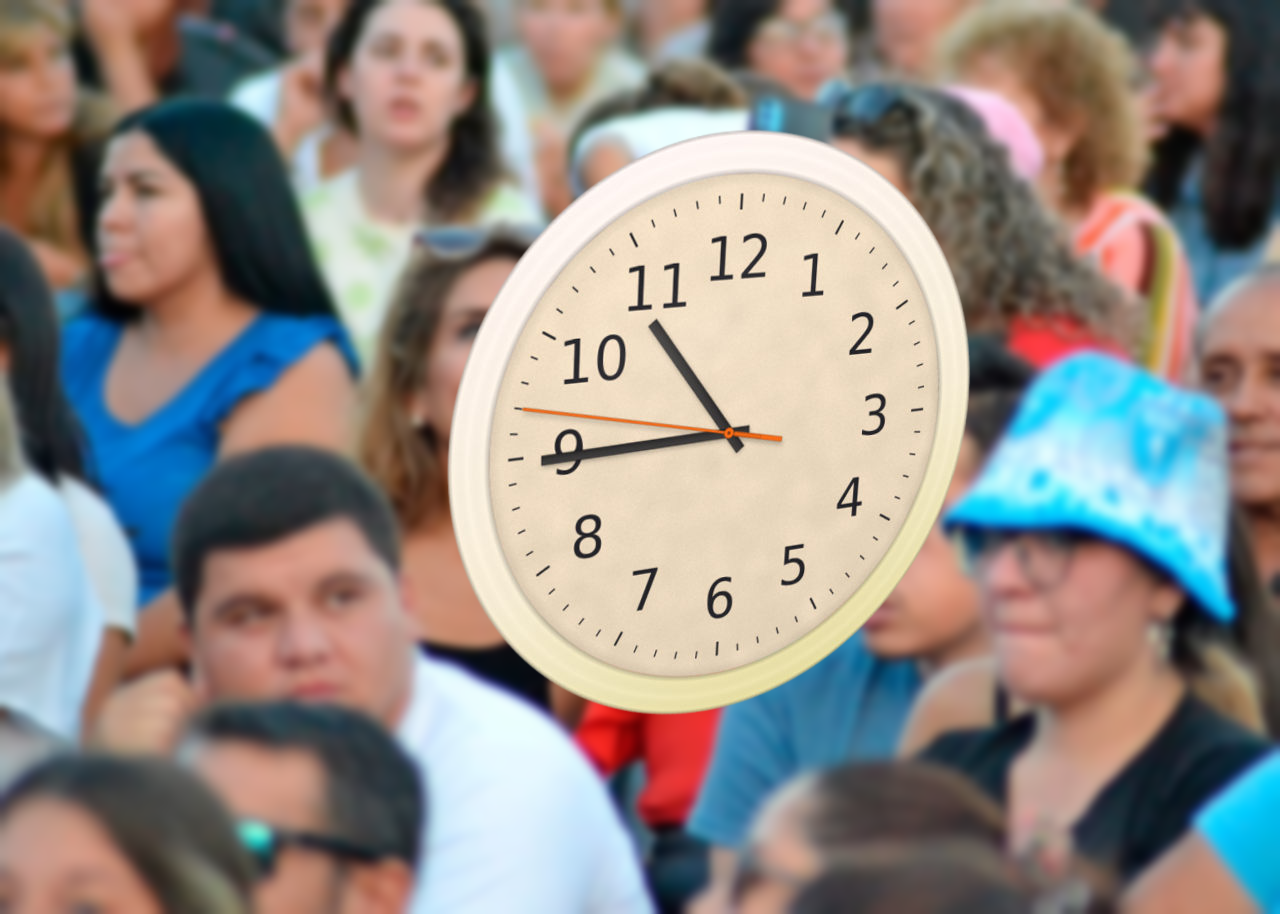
10:44:47
